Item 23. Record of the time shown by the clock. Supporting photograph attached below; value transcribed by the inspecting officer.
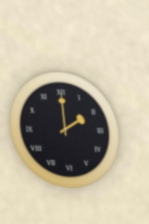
2:00
